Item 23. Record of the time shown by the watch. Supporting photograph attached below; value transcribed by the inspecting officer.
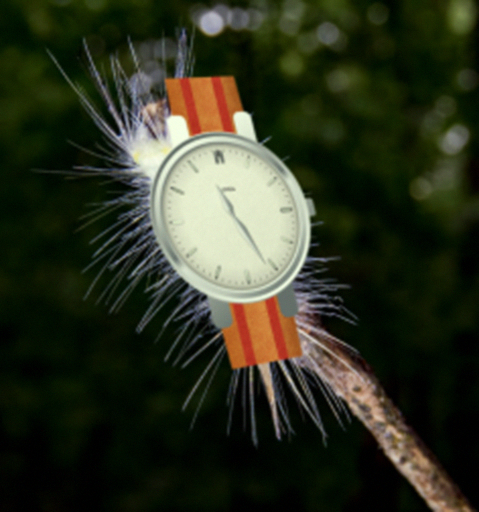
11:26
